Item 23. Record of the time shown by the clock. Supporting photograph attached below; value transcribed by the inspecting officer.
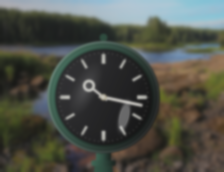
10:17
